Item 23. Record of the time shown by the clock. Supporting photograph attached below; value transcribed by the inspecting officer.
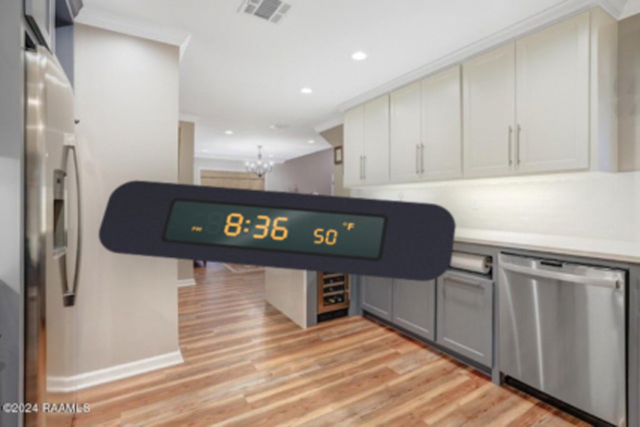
8:36
